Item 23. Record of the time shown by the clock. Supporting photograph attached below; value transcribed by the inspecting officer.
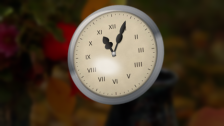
11:04
